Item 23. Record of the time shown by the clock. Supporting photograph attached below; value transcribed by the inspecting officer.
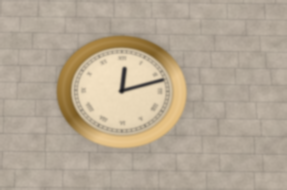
12:12
